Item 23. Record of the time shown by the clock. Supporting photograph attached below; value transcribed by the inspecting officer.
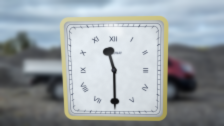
11:30
